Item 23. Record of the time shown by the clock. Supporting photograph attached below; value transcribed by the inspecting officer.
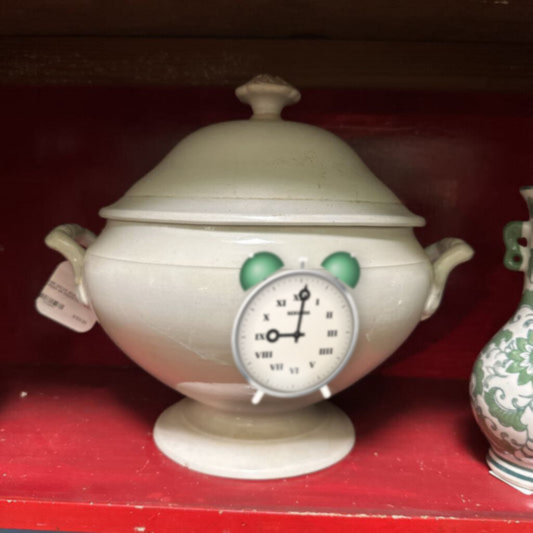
9:01
